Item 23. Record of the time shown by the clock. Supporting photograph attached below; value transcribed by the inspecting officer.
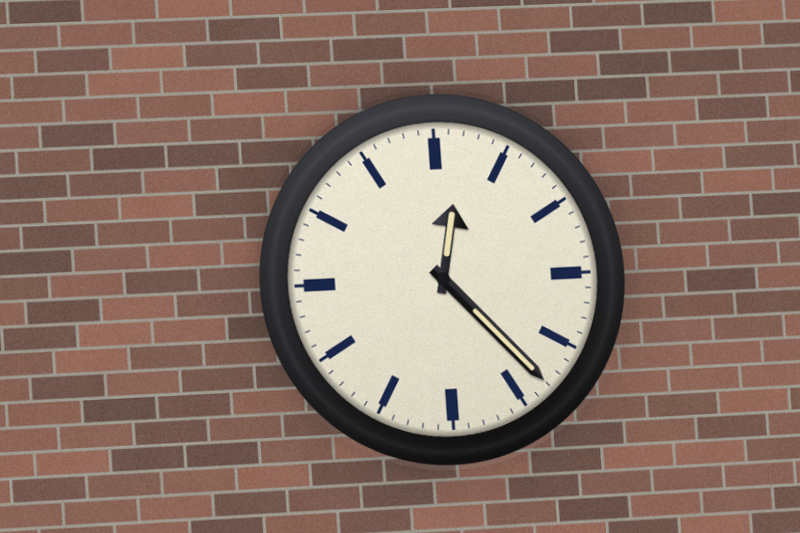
12:23
